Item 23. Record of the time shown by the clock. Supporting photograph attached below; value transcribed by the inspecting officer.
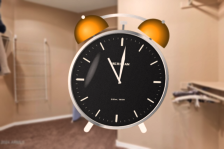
11:01
